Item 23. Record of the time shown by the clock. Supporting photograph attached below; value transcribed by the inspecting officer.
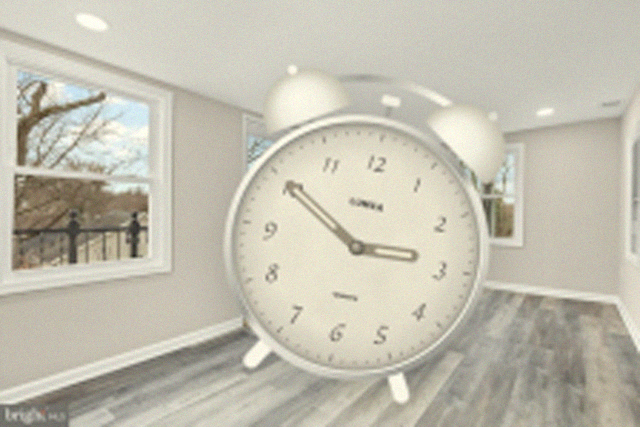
2:50
